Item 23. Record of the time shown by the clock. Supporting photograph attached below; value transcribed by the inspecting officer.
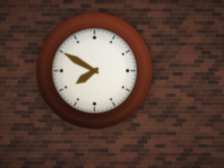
7:50
